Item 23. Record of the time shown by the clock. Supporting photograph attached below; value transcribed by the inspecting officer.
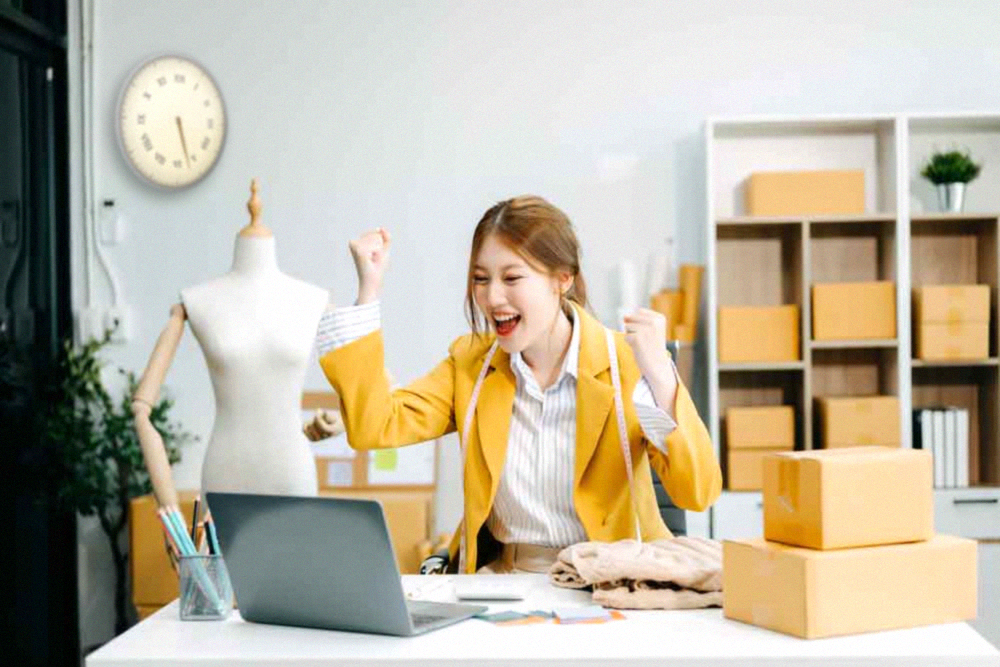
5:27
